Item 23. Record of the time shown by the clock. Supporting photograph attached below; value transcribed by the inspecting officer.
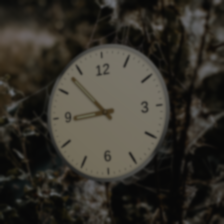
8:53
